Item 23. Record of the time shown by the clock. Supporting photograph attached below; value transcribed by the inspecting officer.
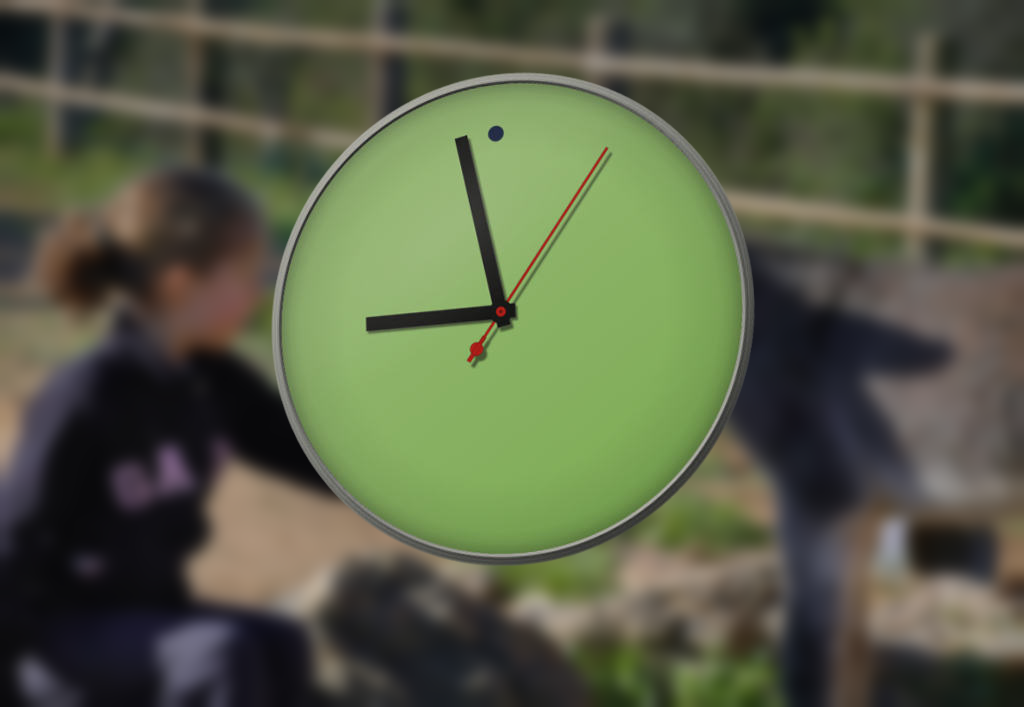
8:58:06
